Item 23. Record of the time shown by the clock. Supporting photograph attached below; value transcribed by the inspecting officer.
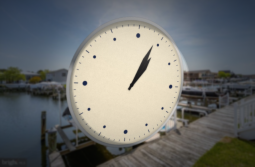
1:04
